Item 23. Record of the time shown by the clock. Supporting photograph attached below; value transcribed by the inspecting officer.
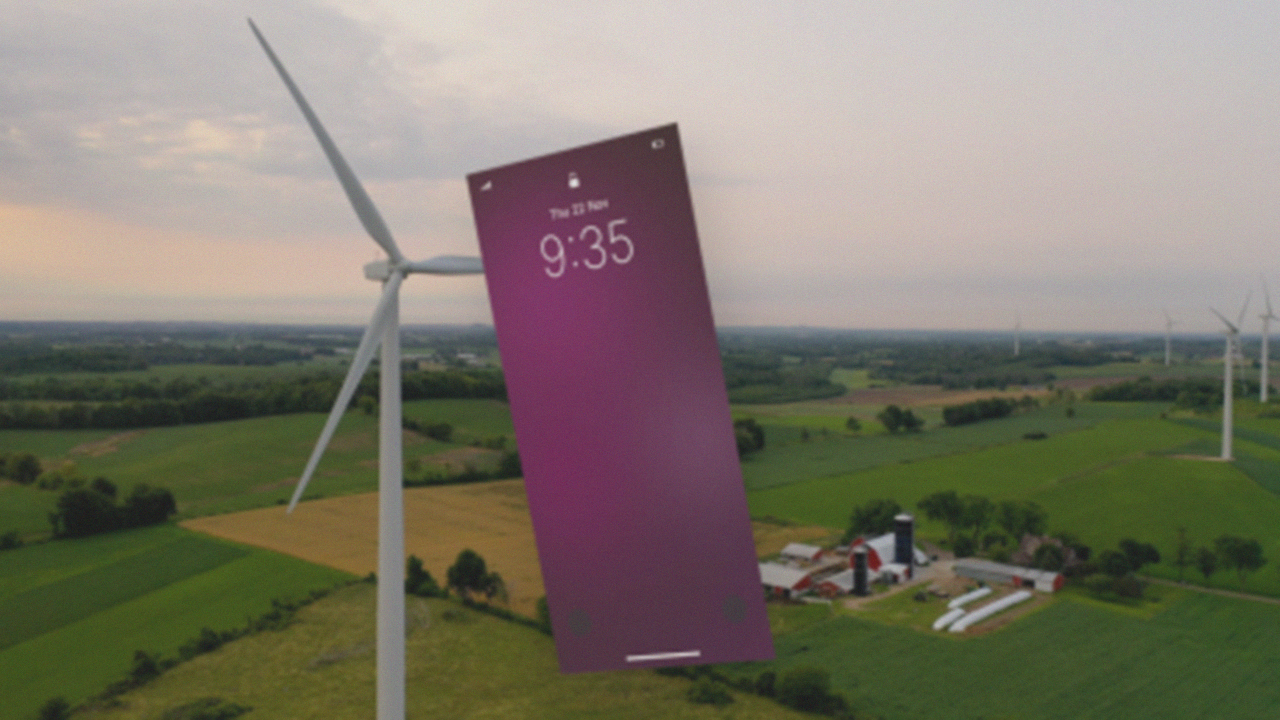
9:35
